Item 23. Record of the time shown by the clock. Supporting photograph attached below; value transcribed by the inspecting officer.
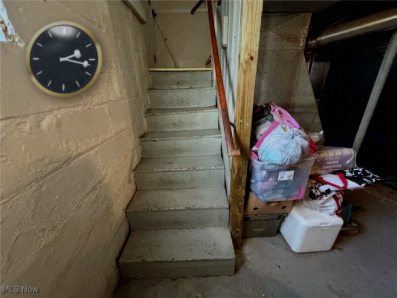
2:17
